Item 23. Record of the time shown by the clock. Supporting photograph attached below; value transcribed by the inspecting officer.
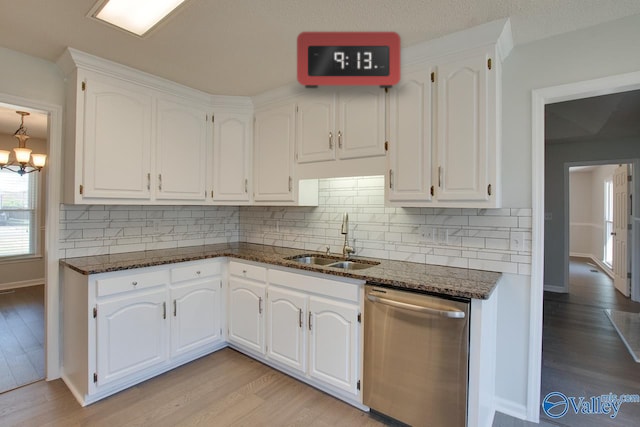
9:13
